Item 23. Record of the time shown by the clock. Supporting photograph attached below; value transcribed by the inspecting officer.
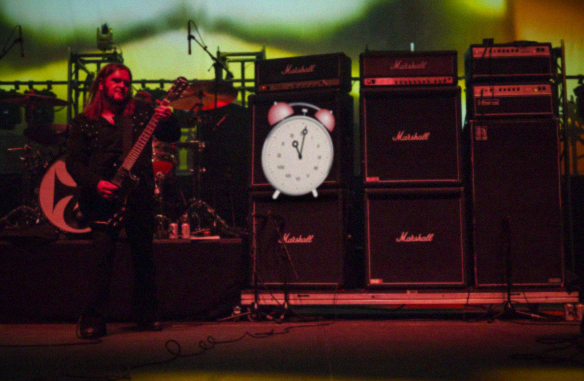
11:01
